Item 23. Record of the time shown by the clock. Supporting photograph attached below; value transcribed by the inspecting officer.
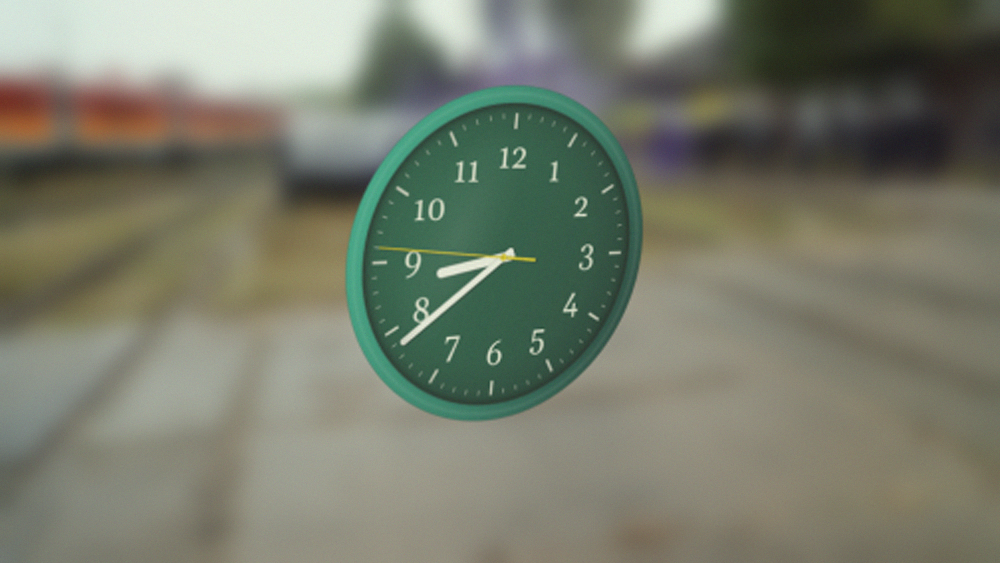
8:38:46
